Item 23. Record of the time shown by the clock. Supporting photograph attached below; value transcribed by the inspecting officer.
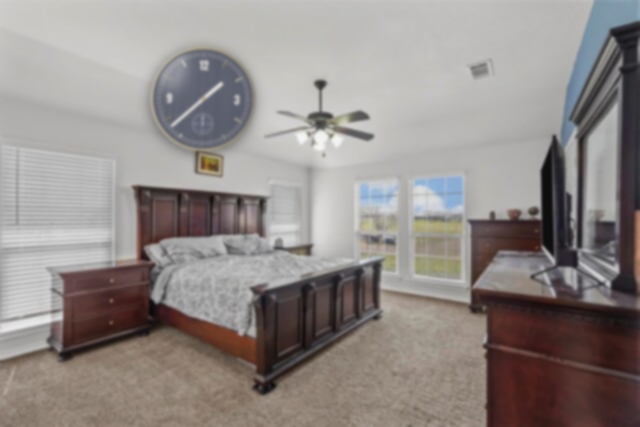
1:38
